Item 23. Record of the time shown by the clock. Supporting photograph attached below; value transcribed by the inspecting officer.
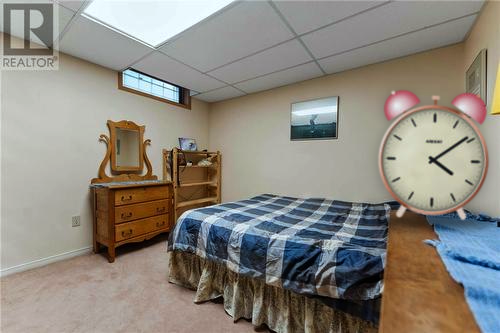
4:09
